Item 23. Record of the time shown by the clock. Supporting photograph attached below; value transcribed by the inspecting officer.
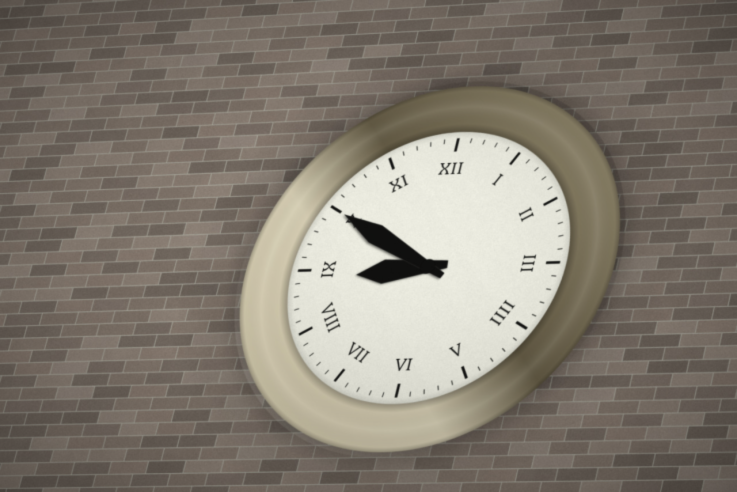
8:50
